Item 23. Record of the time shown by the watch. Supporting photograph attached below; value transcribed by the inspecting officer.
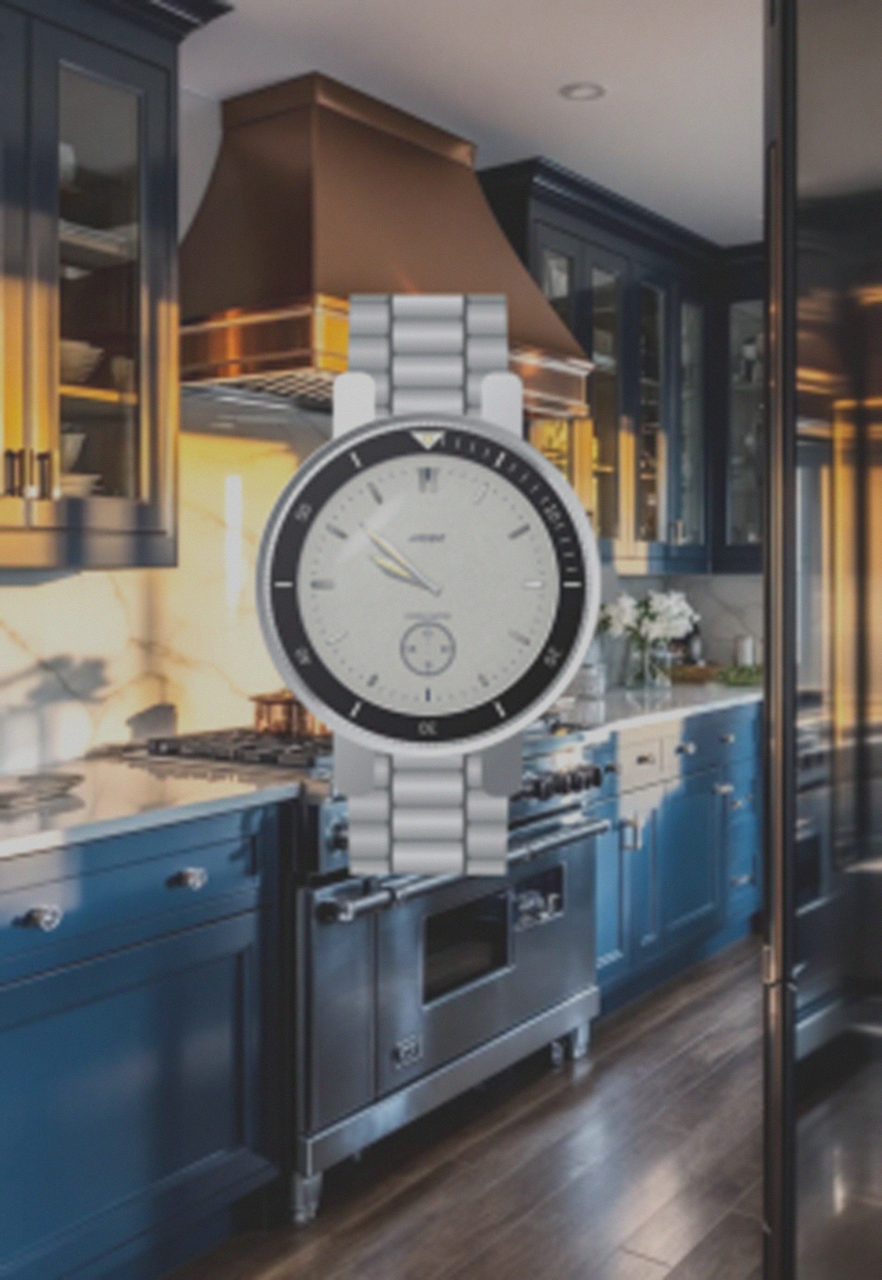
9:52
